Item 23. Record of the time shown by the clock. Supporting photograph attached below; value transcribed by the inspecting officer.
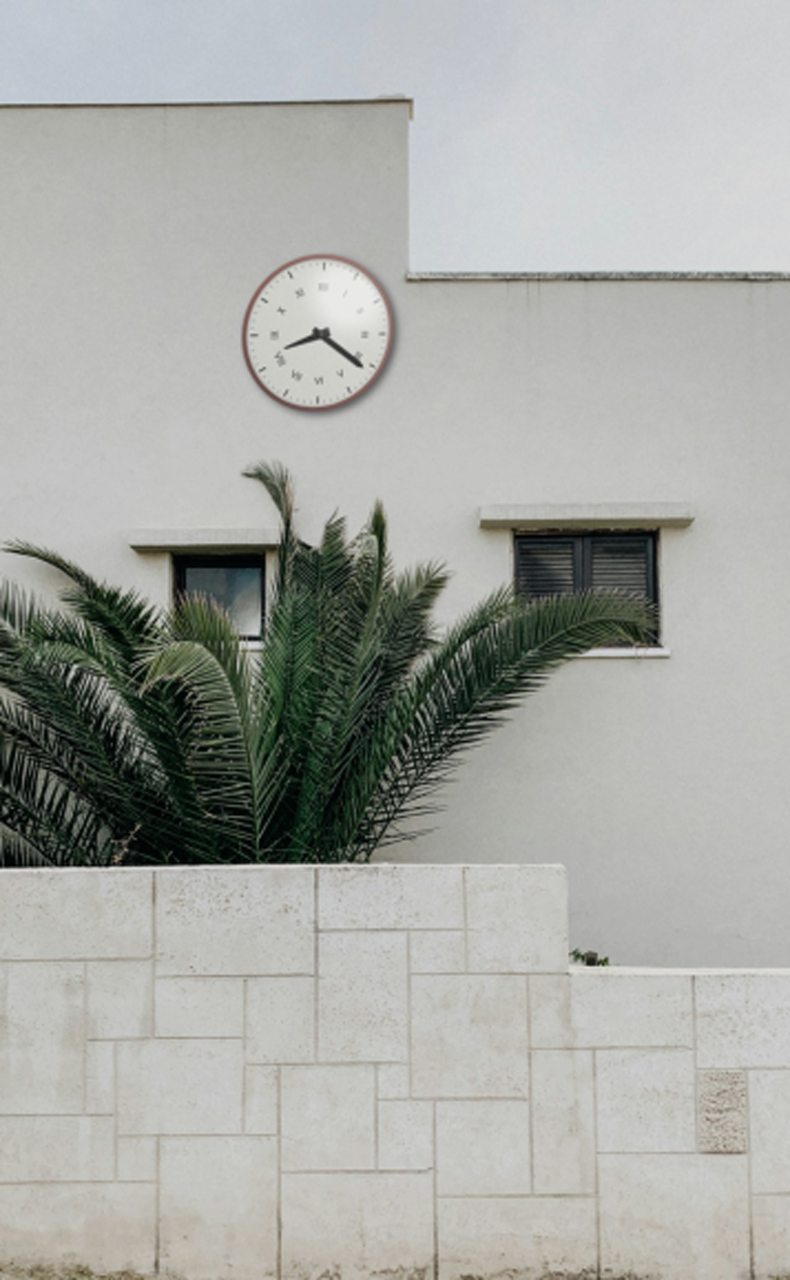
8:21
